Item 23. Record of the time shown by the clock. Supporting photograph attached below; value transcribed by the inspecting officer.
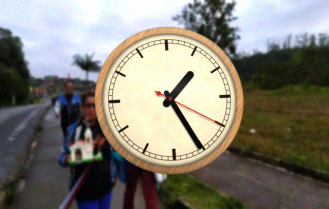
1:25:20
